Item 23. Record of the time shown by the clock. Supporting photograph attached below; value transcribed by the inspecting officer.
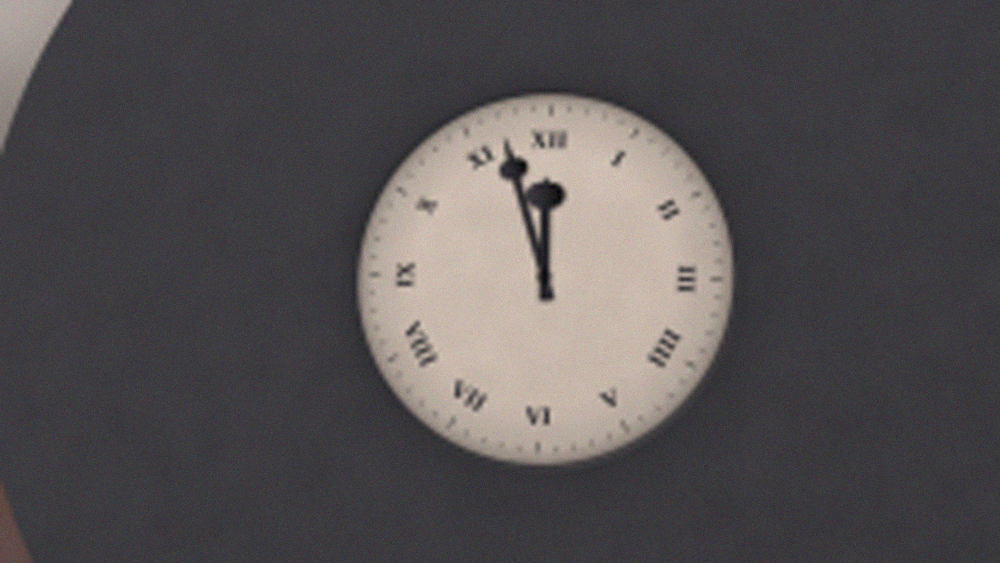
11:57
